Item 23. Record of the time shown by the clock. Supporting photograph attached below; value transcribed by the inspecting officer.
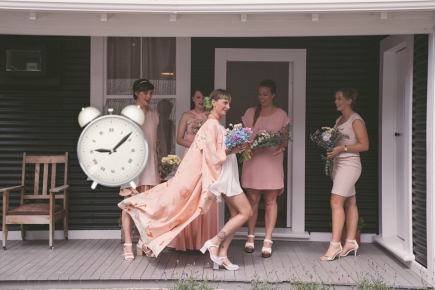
9:08
